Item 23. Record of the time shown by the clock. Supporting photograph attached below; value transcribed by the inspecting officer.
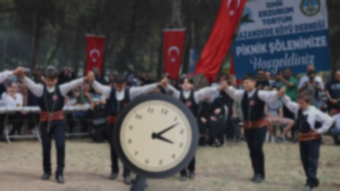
3:07
